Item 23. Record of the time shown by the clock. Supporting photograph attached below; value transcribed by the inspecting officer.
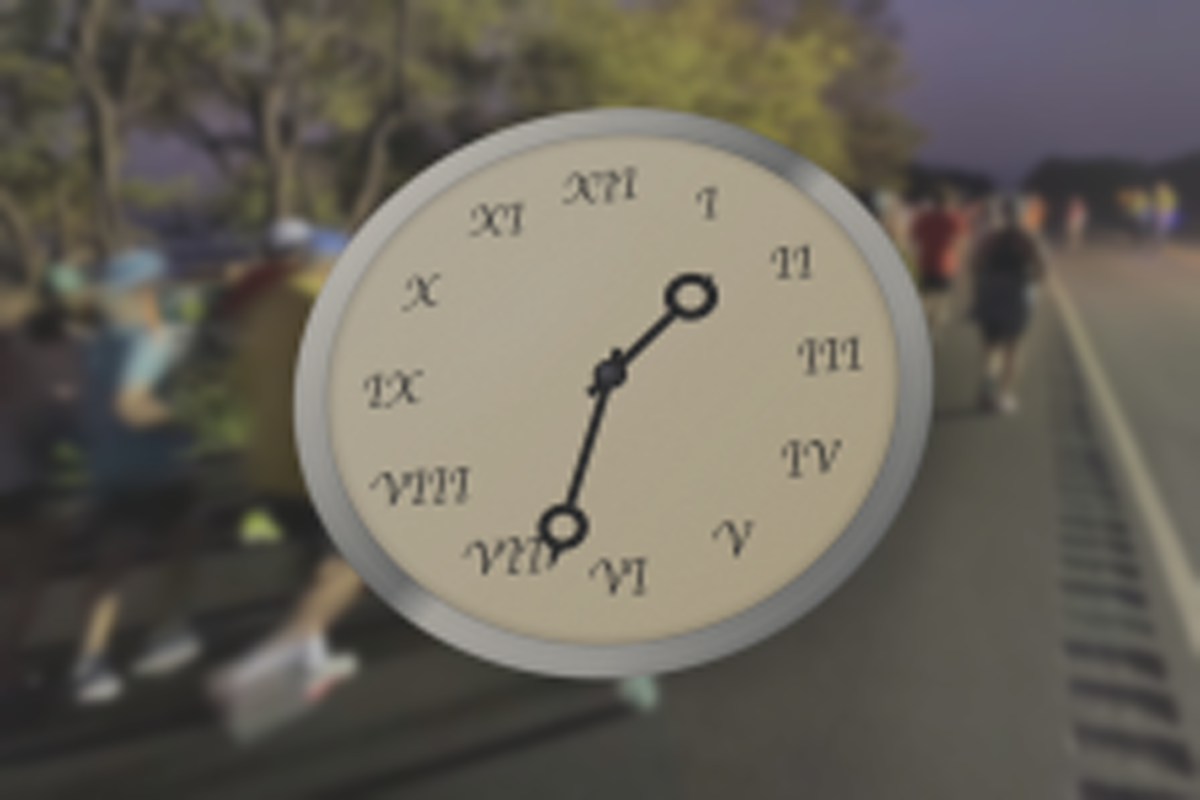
1:33
